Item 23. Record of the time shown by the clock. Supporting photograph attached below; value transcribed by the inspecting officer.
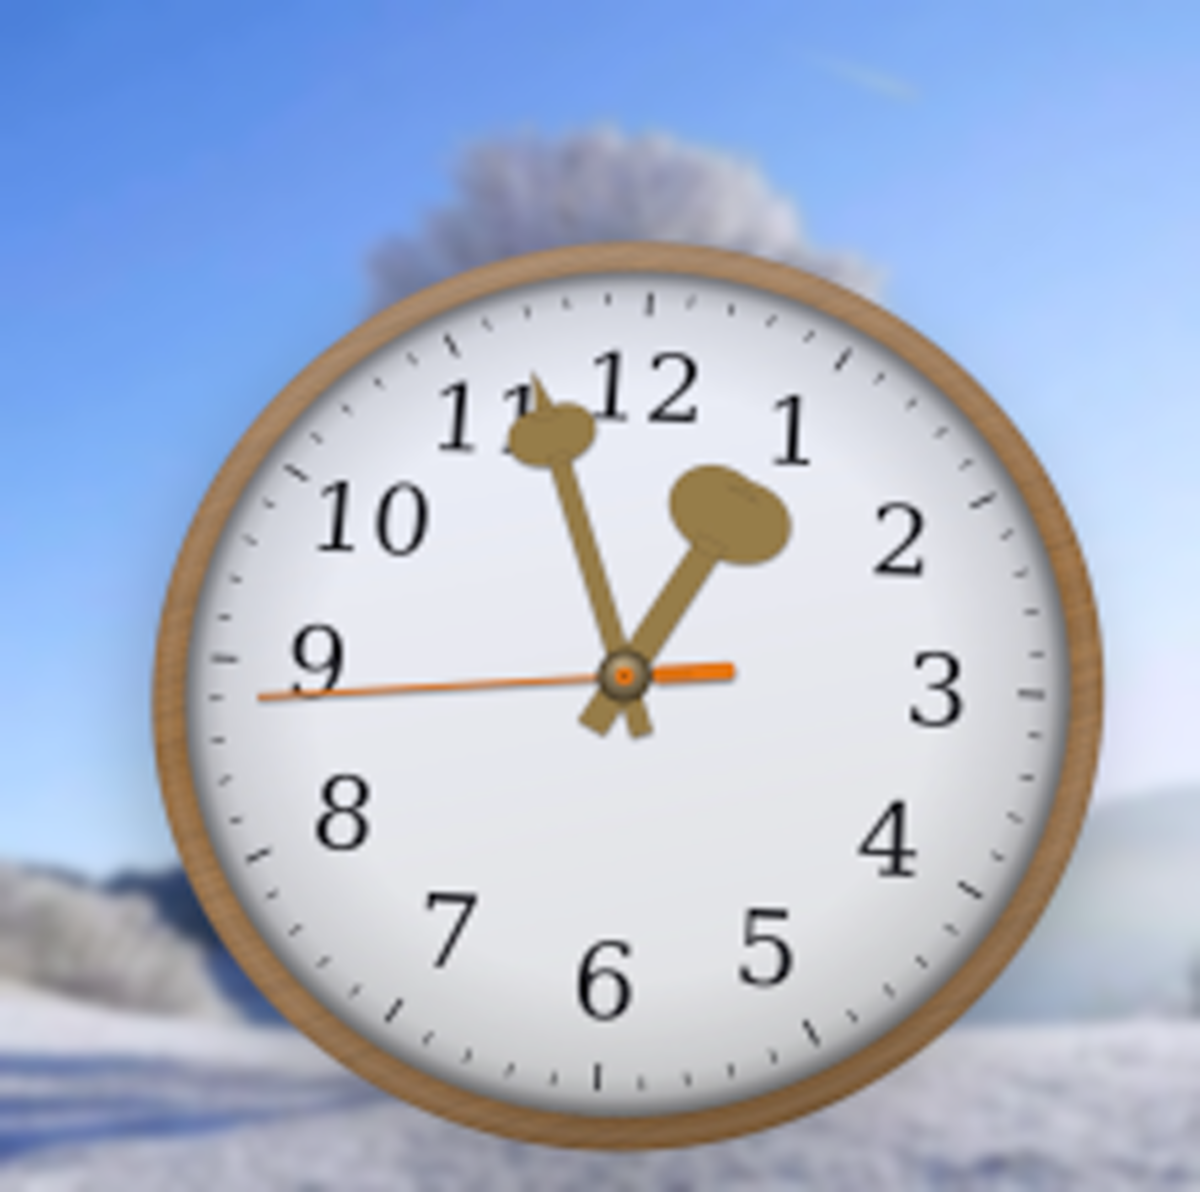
12:56:44
